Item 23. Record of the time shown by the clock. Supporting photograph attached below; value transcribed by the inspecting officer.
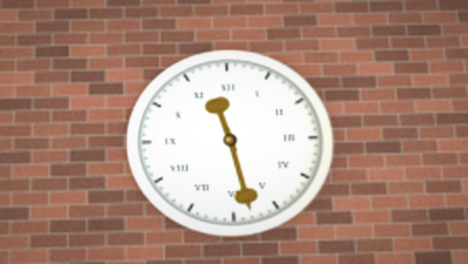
11:28
